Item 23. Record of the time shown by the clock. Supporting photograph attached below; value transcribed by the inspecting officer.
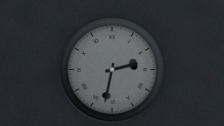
2:32
